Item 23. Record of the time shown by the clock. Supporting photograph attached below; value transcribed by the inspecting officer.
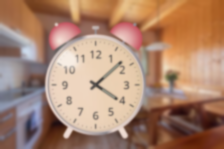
4:08
